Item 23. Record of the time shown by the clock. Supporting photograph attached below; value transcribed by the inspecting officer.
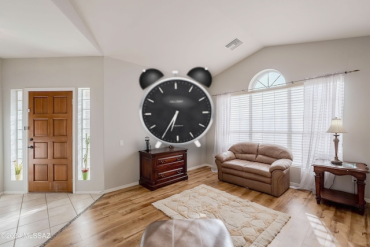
6:35
